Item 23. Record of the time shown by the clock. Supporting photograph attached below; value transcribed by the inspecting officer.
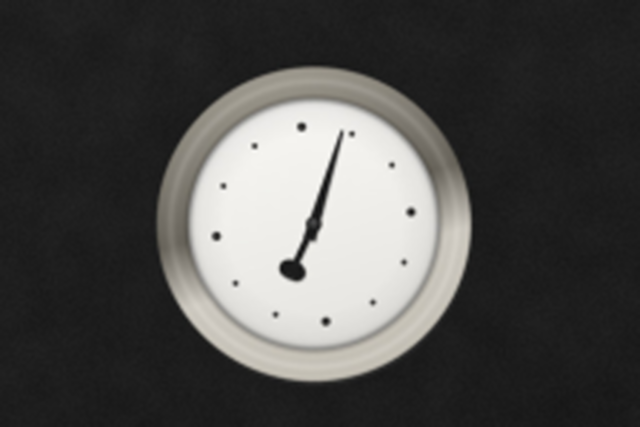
7:04
